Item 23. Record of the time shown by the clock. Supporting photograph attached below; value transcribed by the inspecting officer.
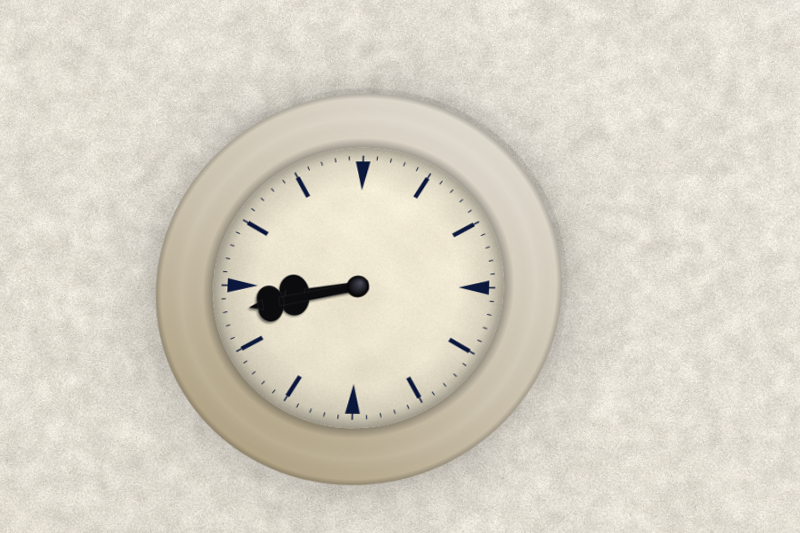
8:43
